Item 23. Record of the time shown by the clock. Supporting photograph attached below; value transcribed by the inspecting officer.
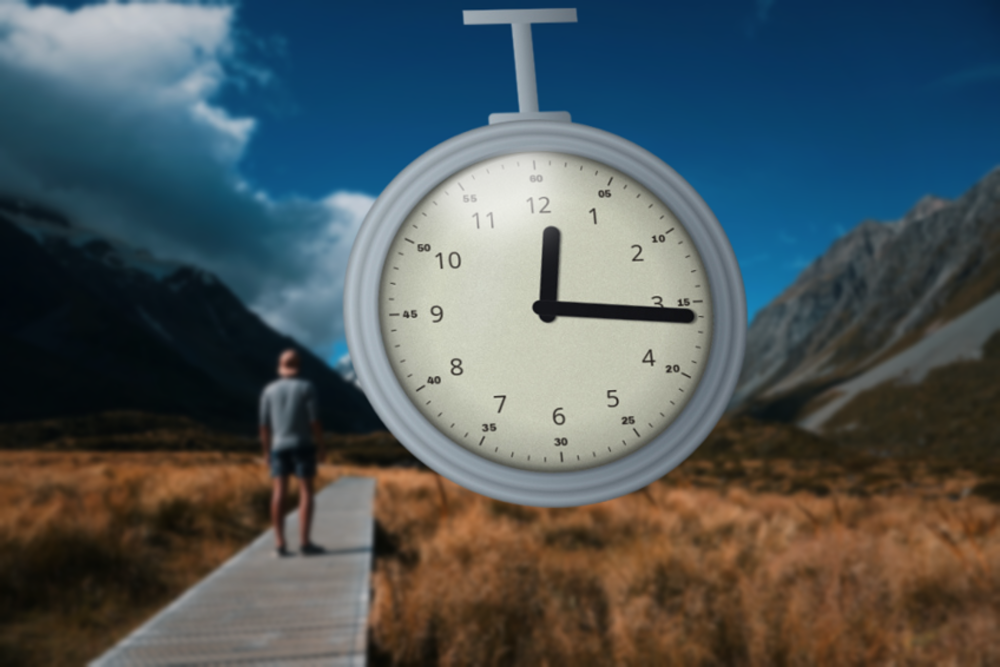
12:16
